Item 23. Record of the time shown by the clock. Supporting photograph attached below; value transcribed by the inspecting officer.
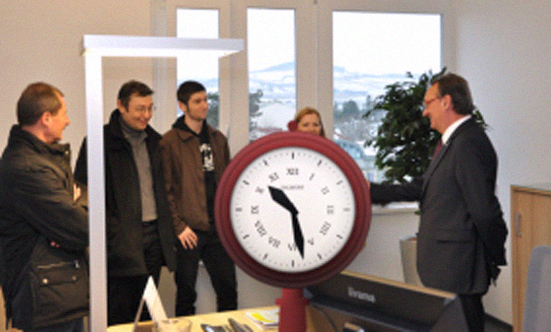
10:28
